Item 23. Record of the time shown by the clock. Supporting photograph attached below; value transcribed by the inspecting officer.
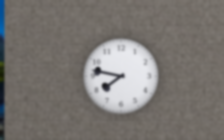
7:47
